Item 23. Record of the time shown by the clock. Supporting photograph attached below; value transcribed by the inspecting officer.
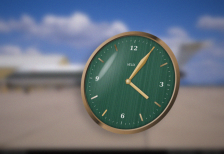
4:05
